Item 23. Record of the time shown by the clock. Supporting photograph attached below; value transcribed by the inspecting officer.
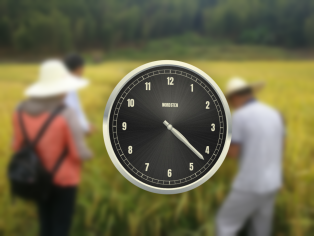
4:22
